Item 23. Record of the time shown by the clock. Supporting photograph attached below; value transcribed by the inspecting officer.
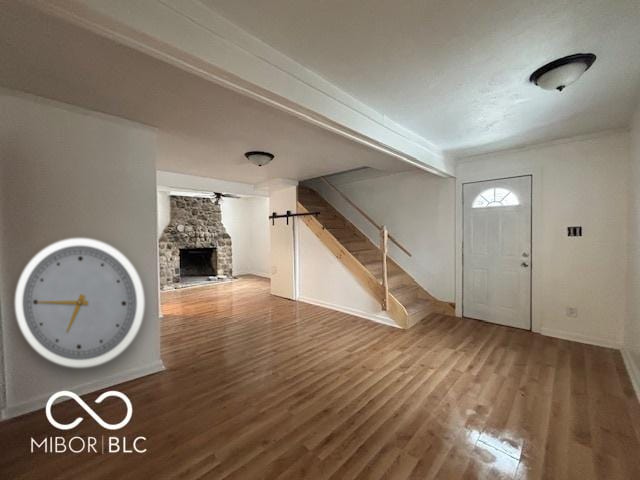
6:45
